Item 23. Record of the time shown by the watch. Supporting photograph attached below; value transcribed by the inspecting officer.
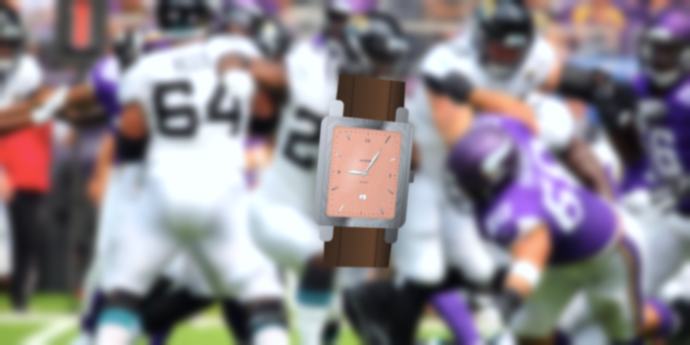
9:05
